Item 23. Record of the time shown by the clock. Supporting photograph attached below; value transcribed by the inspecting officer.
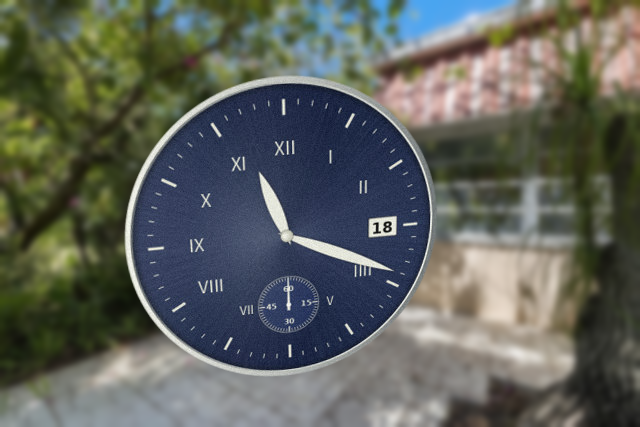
11:19
